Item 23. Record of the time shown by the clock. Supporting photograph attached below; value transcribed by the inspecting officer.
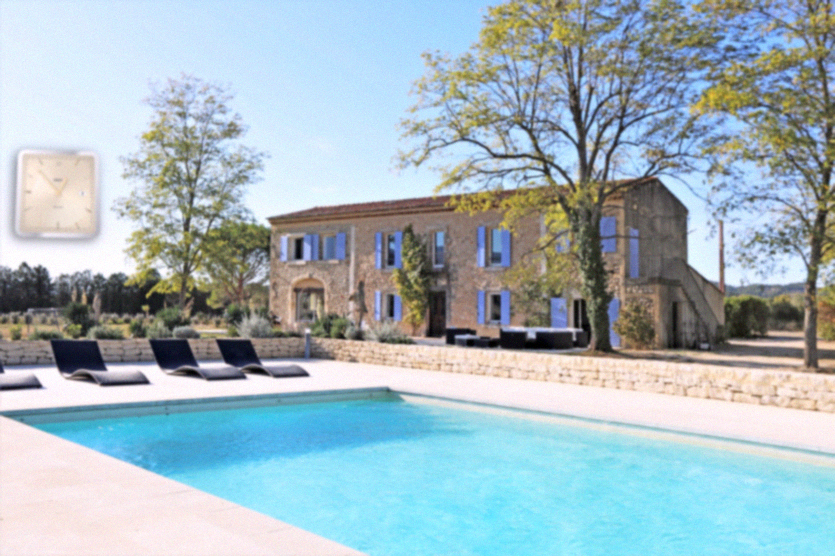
12:53
